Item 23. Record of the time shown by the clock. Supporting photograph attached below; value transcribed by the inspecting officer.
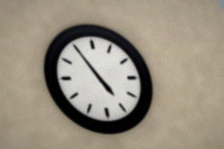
4:55
